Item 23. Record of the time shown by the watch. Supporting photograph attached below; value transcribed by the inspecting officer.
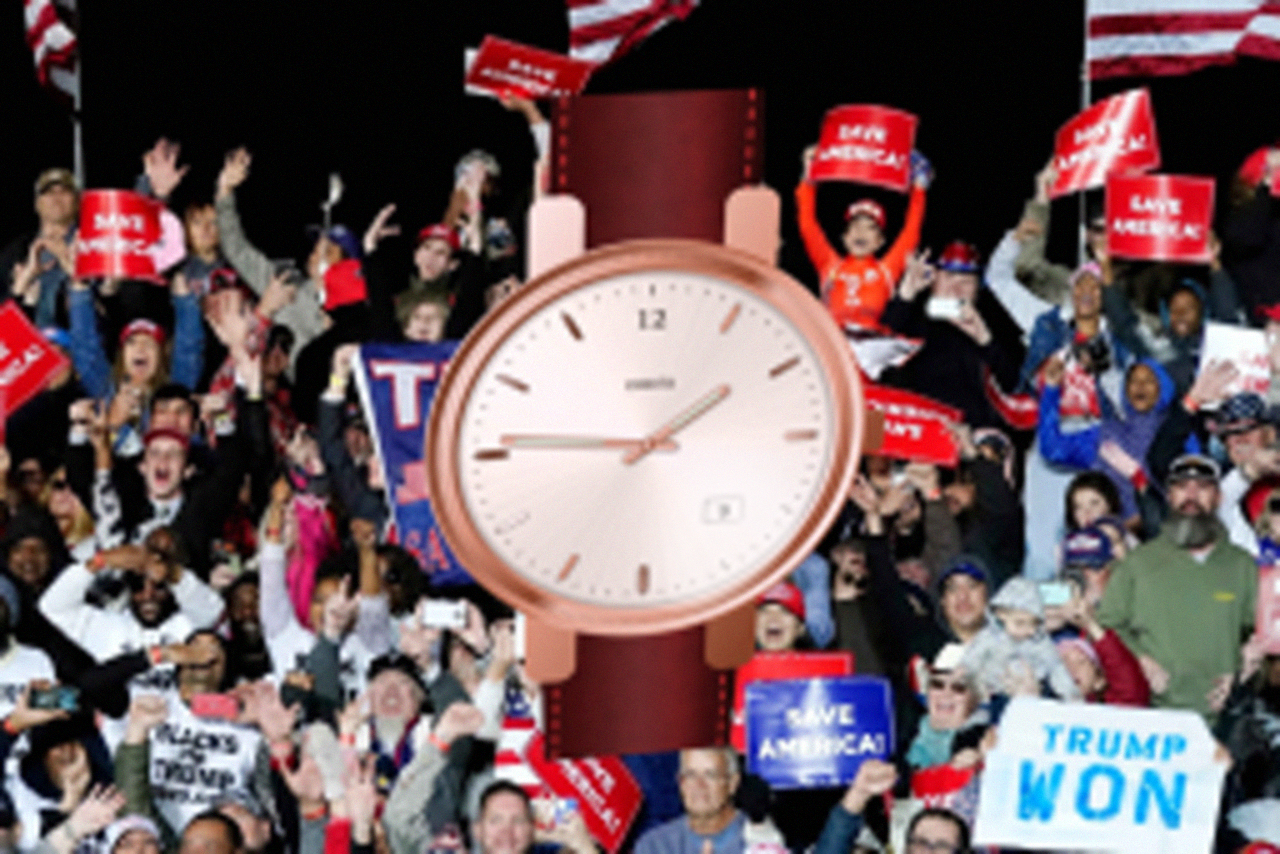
1:46
